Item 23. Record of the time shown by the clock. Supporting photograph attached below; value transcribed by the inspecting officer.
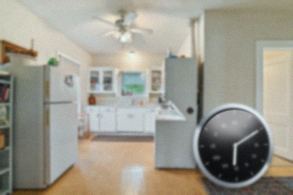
6:10
